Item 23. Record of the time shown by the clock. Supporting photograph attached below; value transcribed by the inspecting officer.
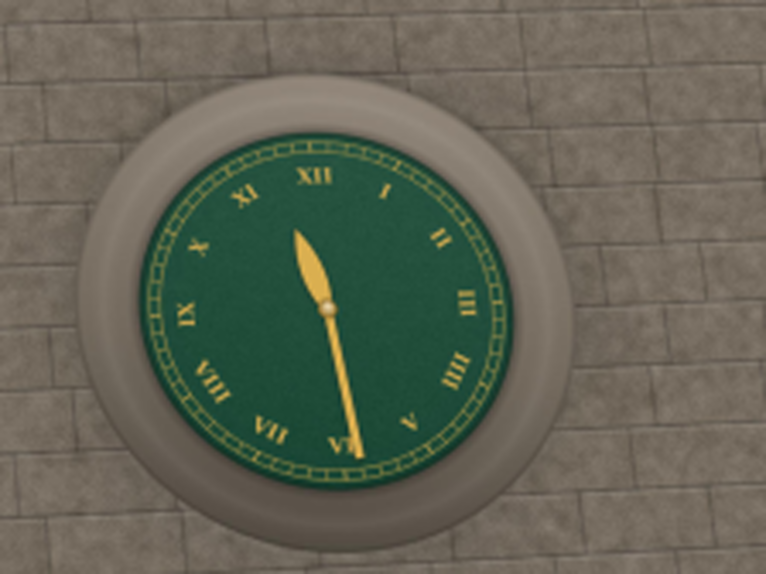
11:29
